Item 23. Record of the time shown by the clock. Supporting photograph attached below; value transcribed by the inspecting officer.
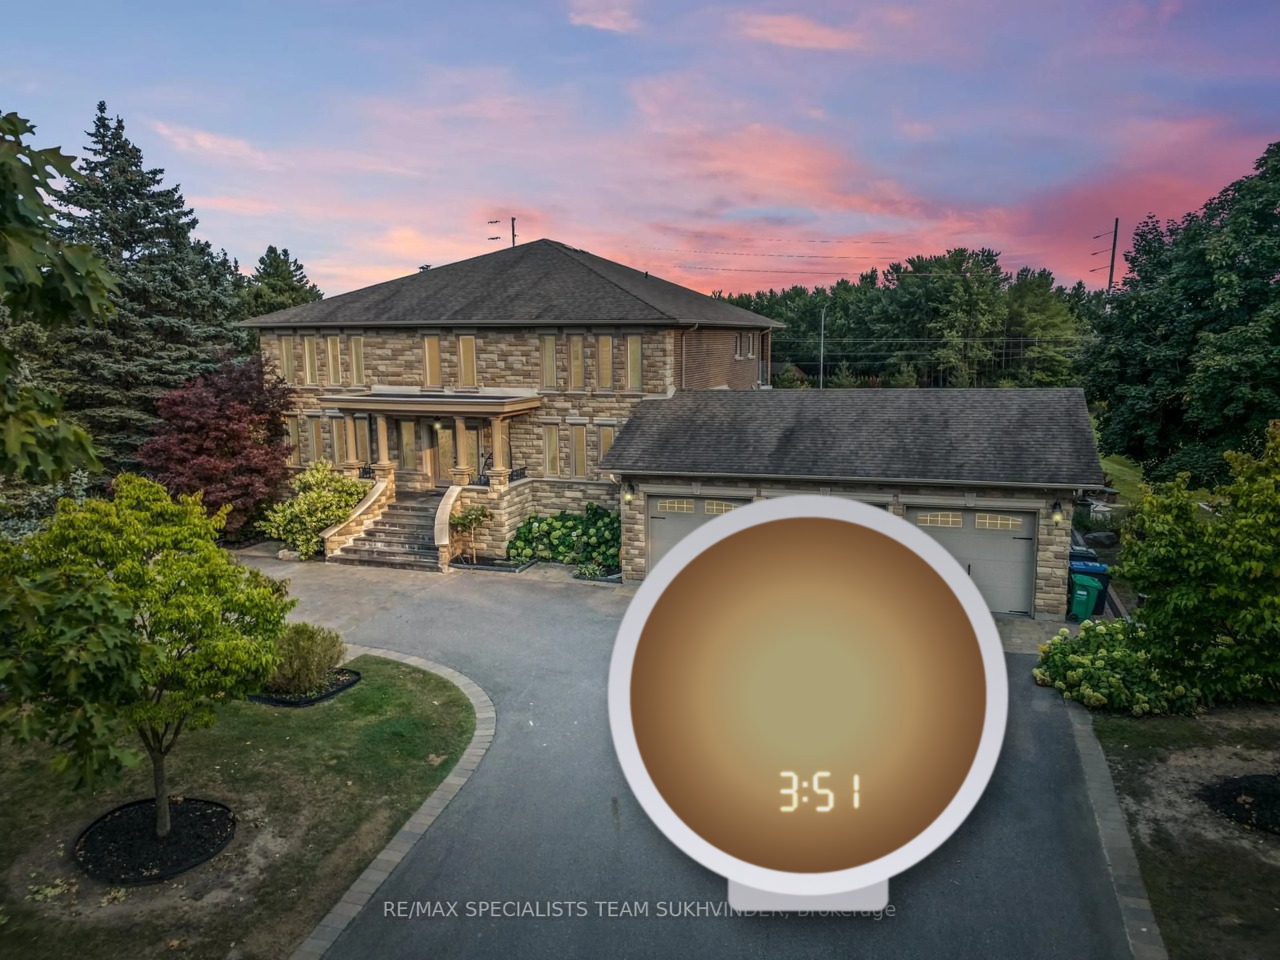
3:51
